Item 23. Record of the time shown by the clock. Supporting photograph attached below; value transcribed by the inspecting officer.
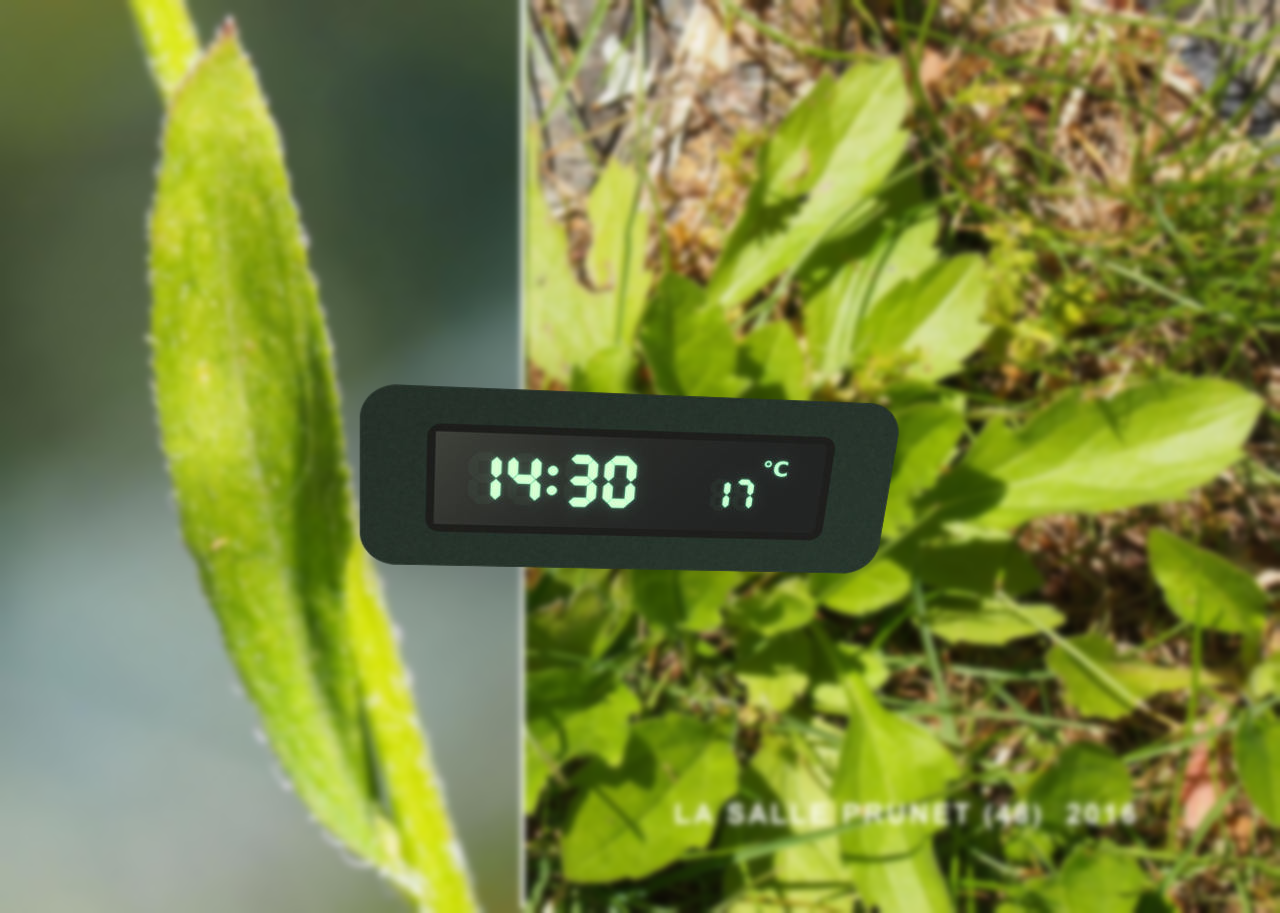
14:30
